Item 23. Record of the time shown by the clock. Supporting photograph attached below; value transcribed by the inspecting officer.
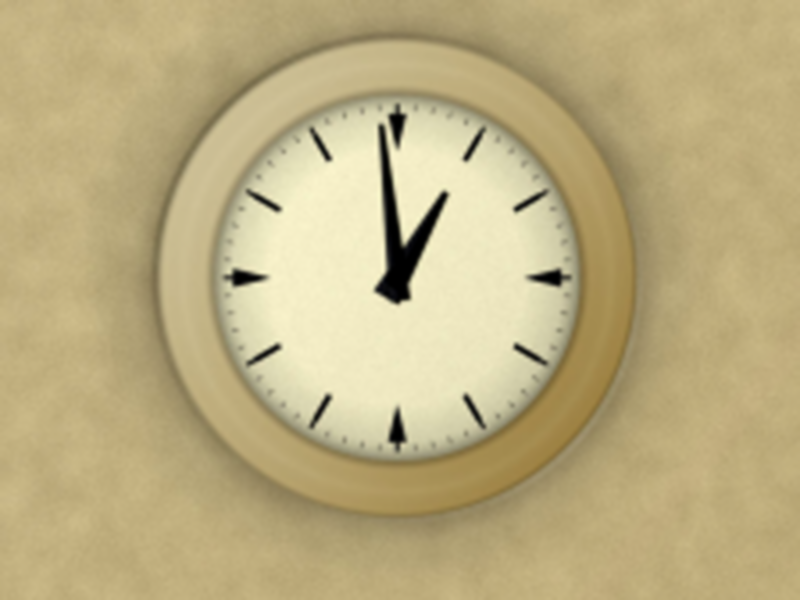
12:59
